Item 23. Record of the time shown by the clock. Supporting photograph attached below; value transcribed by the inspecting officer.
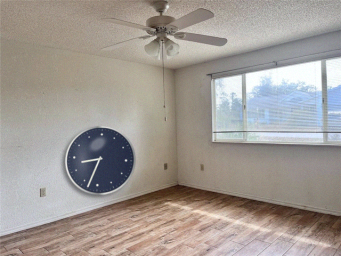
8:33
